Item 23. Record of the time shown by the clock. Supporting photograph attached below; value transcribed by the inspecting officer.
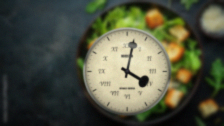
4:02
